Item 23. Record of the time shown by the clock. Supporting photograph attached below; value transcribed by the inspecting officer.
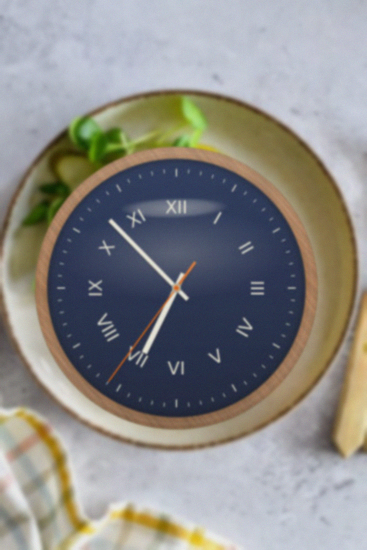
6:52:36
